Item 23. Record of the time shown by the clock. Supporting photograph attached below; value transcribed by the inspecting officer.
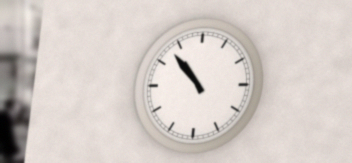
10:53
